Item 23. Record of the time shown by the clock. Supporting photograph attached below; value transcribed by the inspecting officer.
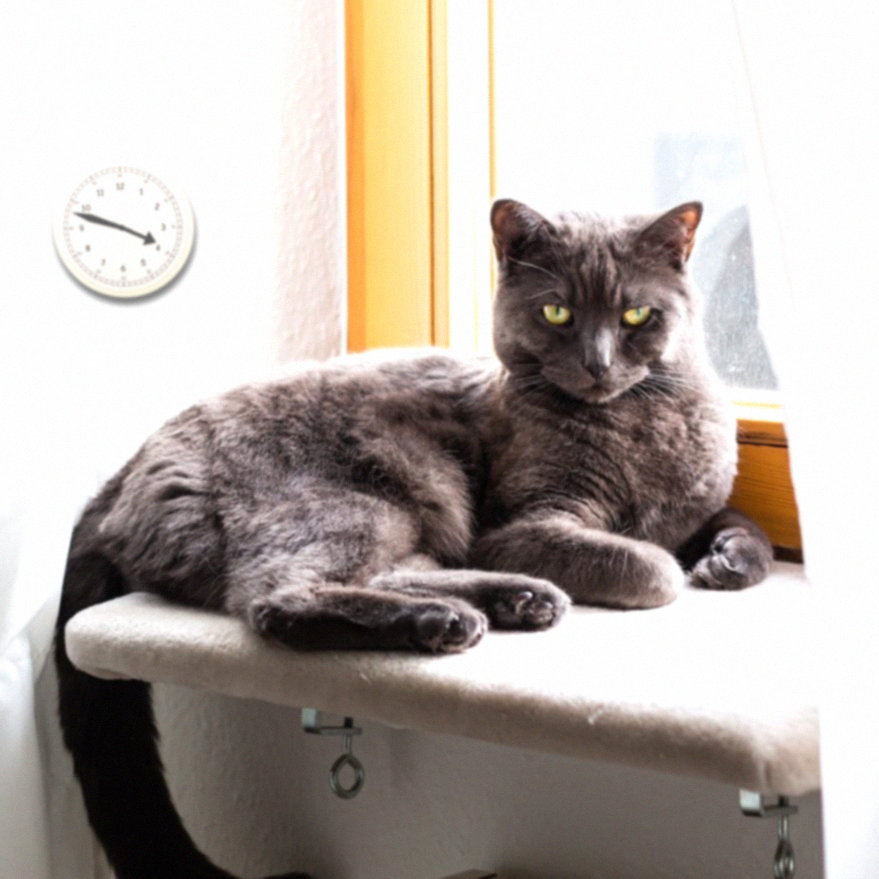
3:48
